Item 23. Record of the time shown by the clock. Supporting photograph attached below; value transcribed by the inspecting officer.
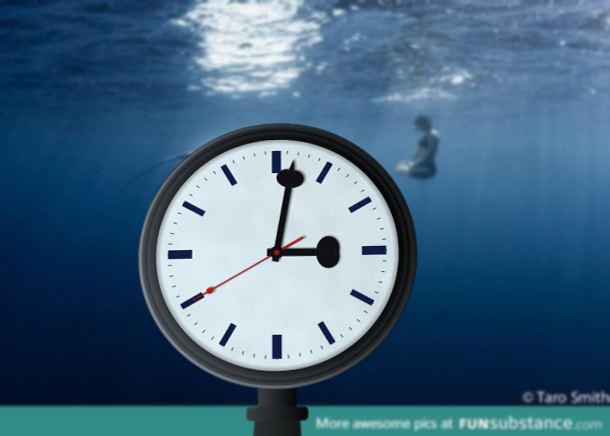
3:01:40
